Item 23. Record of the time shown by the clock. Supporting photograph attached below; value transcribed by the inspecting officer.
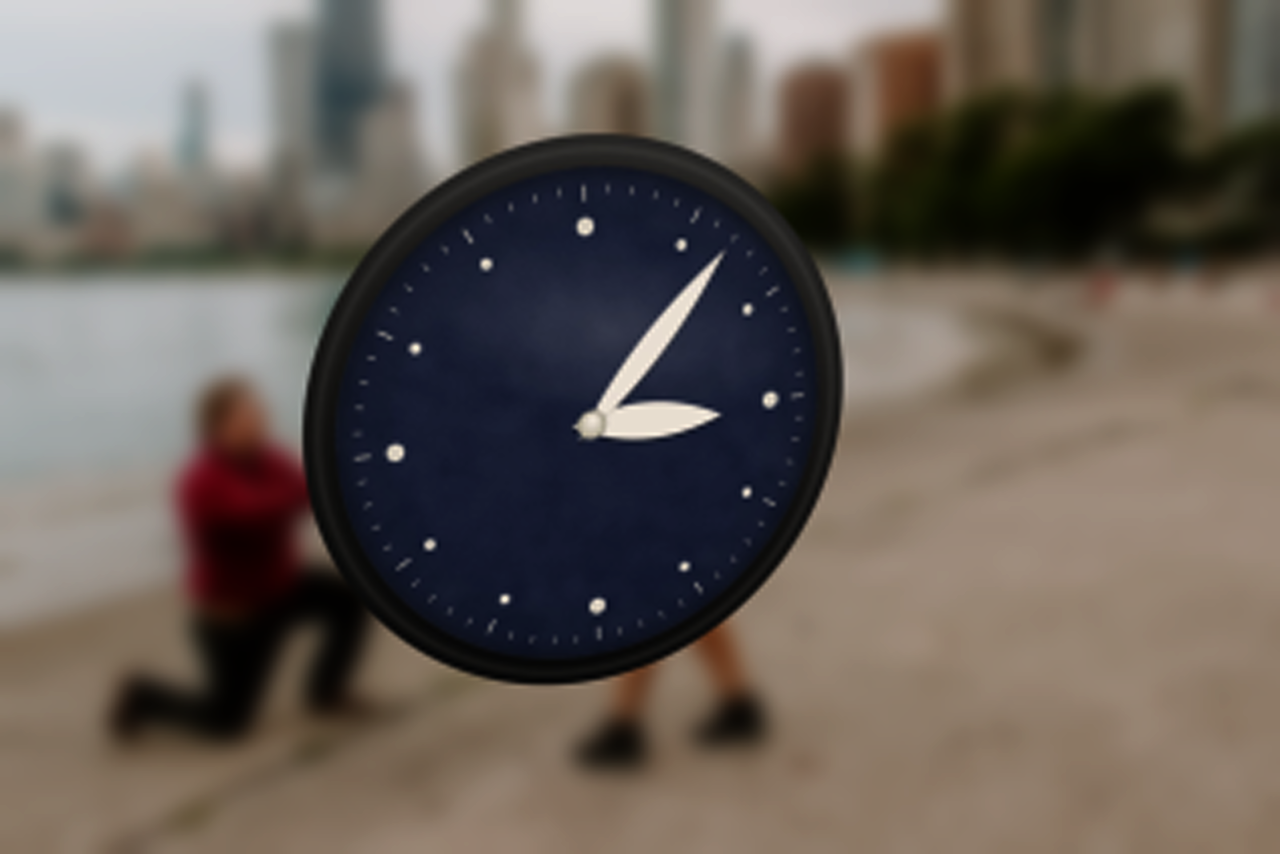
3:07
